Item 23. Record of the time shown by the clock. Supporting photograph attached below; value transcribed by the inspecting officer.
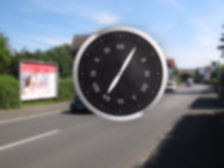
7:05
